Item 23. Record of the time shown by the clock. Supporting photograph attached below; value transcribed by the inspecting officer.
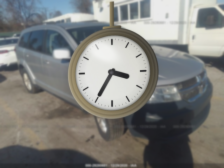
3:35
